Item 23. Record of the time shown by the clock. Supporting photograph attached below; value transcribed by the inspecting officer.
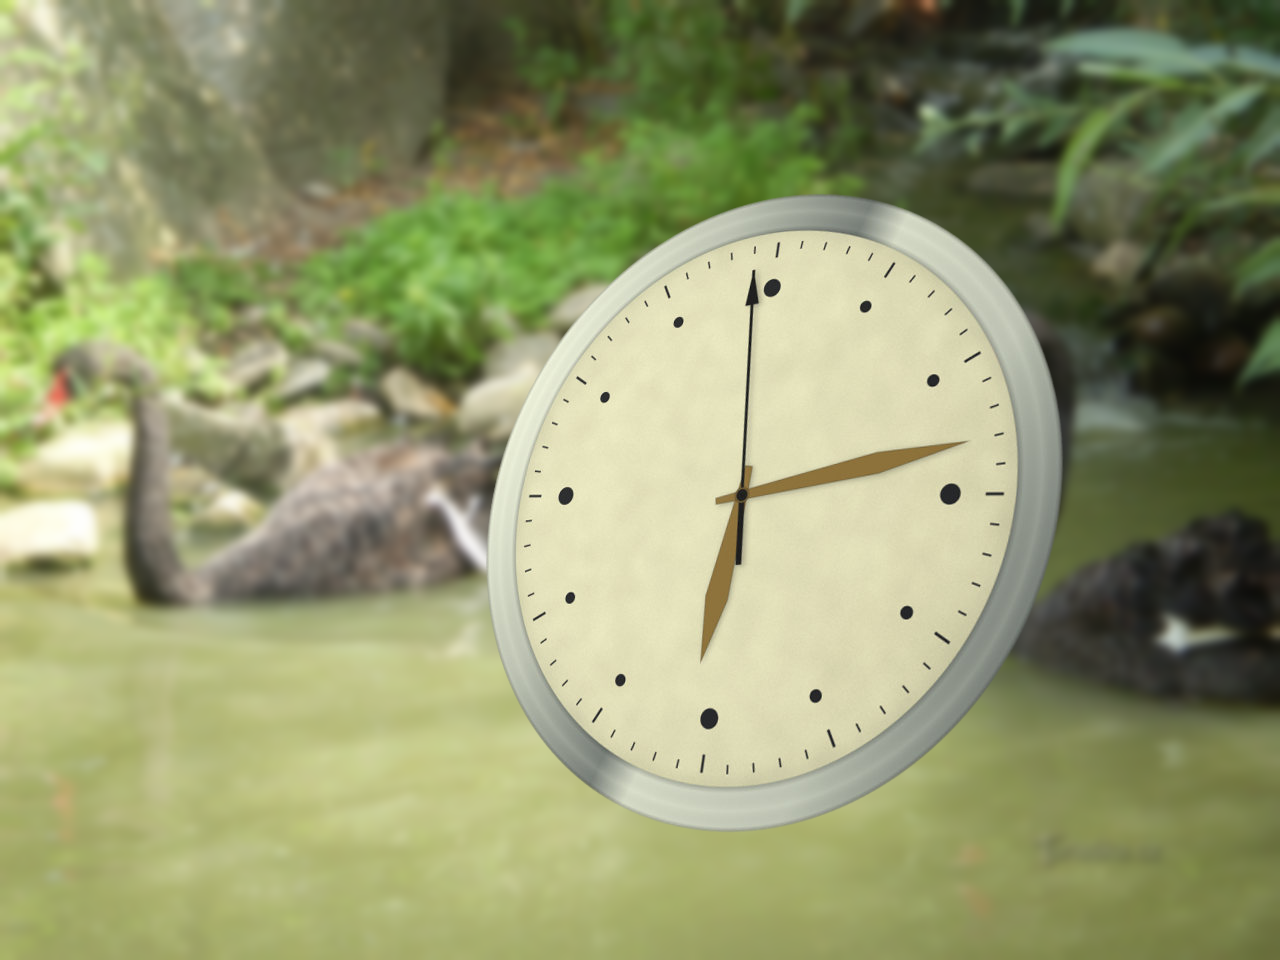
6:12:59
